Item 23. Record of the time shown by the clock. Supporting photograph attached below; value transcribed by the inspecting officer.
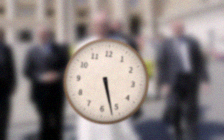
5:27
